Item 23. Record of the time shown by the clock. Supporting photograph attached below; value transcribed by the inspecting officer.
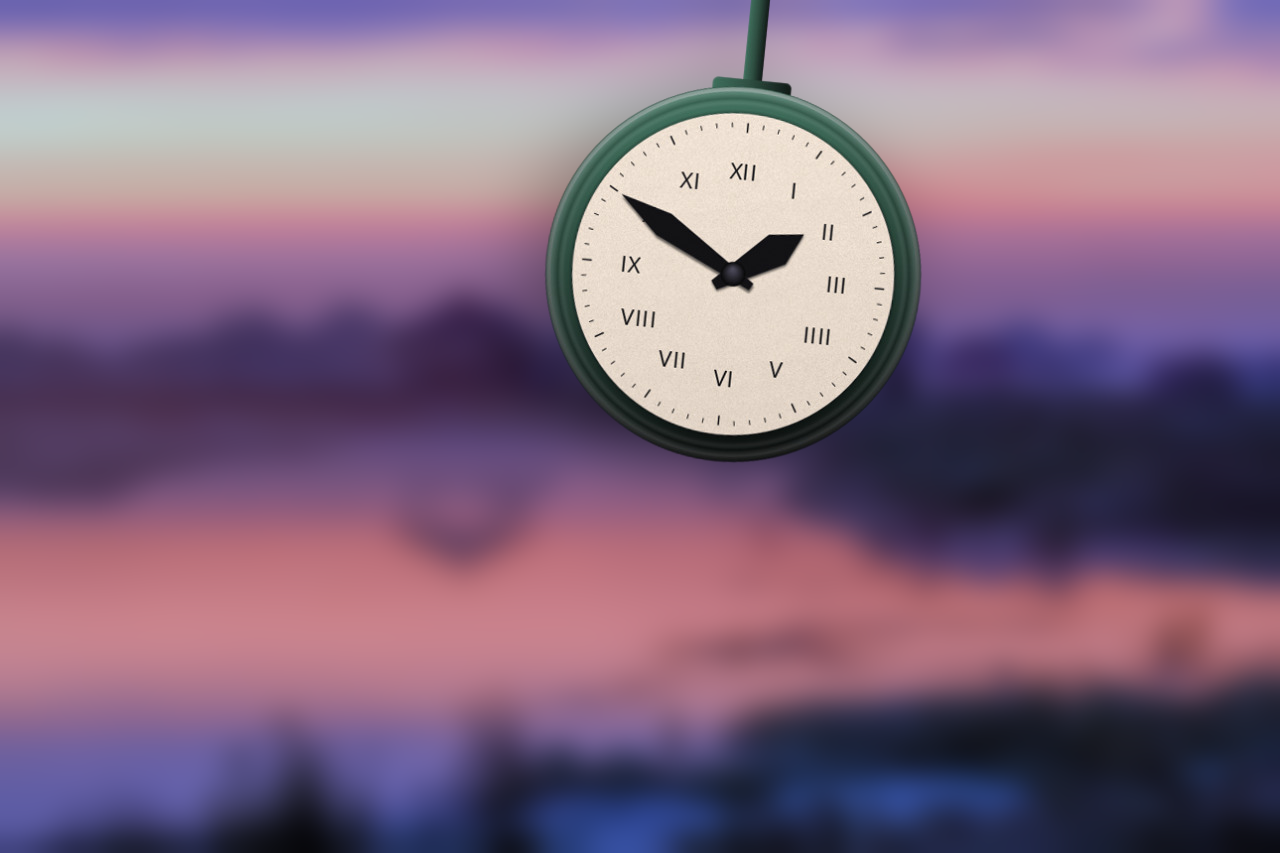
1:50
